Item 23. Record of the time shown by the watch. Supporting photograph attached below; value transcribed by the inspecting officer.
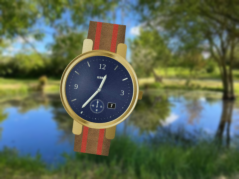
12:36
